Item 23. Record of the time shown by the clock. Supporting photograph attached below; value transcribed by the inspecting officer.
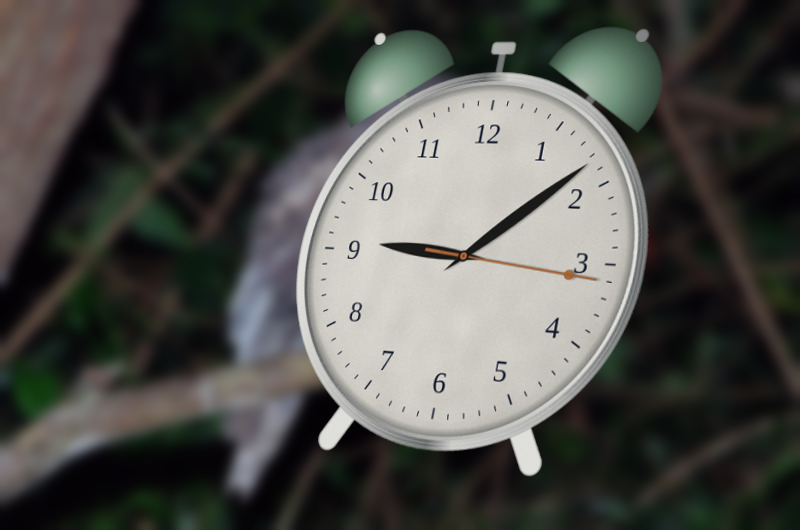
9:08:16
